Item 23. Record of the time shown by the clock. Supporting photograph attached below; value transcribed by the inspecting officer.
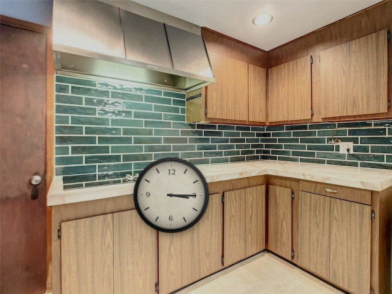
3:15
